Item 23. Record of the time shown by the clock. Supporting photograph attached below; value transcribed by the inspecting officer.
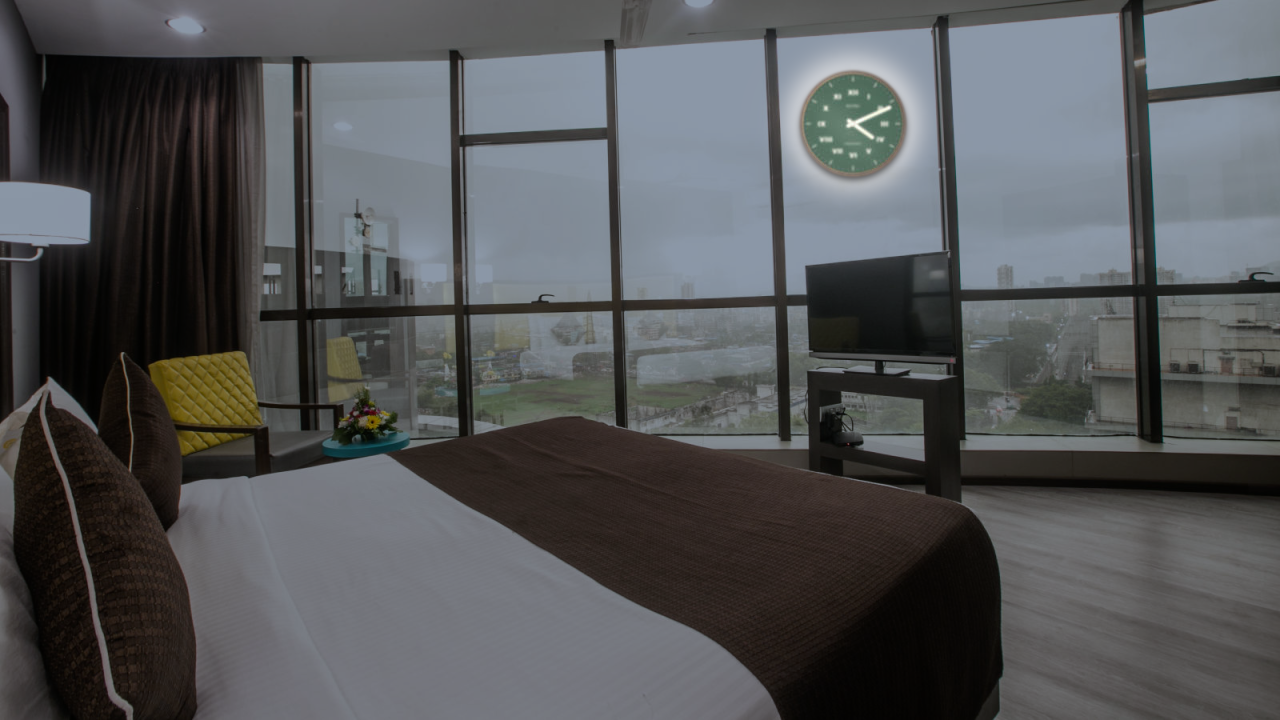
4:11
